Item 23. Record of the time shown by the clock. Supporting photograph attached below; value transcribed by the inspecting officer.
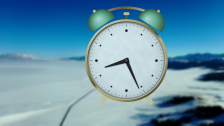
8:26
